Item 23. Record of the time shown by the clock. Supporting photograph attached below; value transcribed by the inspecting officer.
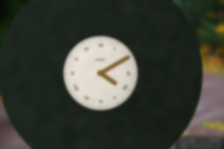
4:10
